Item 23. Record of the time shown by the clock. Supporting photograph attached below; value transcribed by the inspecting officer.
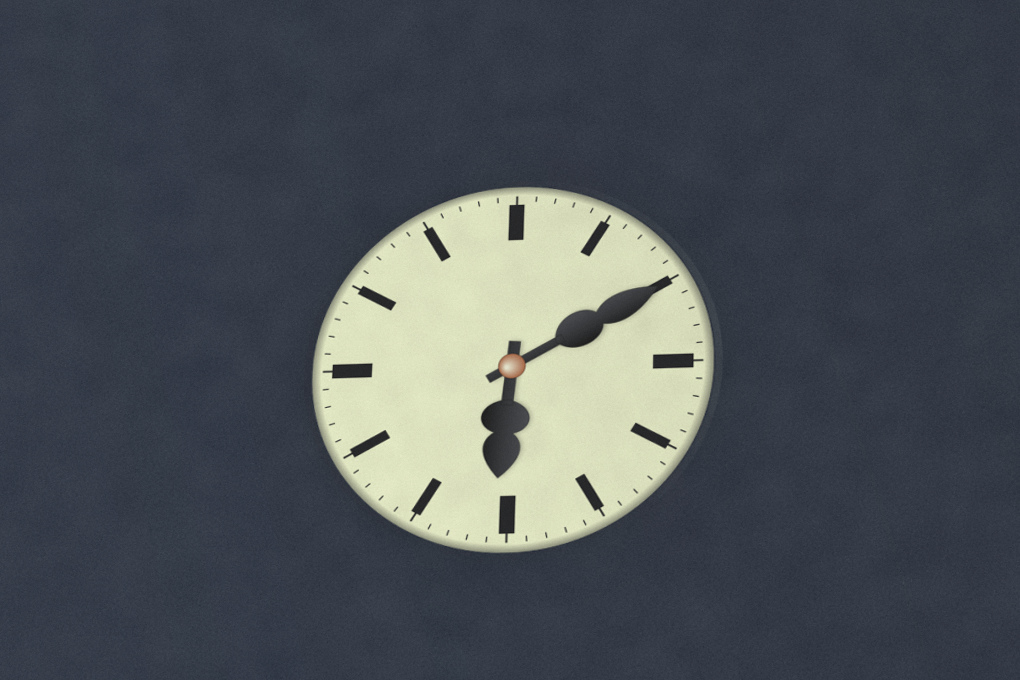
6:10
